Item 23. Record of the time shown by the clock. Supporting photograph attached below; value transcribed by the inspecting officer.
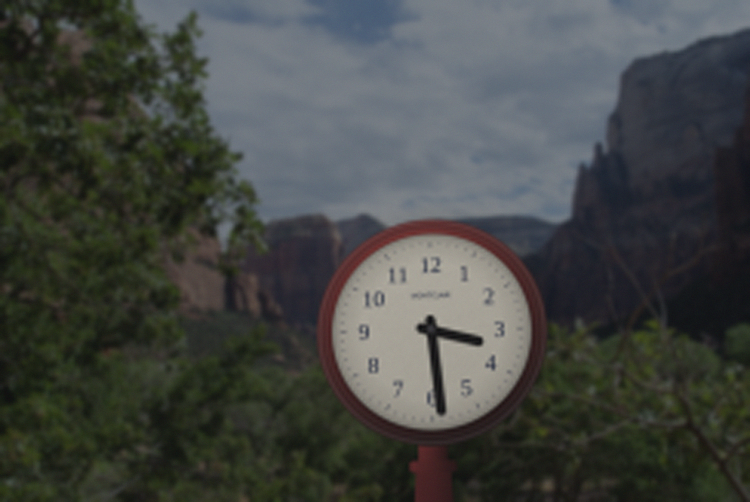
3:29
